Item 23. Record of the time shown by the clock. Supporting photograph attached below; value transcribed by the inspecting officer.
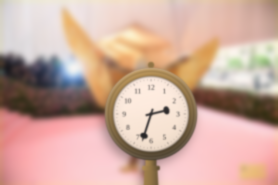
2:33
